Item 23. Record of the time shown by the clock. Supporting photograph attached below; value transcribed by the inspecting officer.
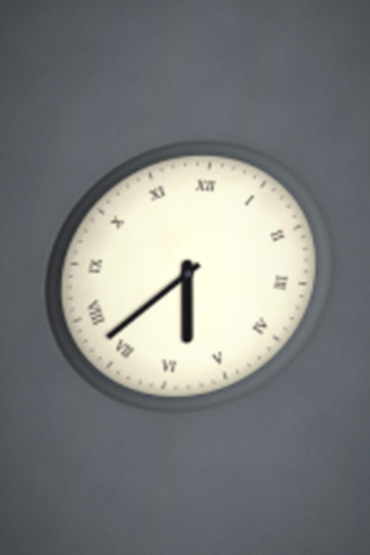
5:37
